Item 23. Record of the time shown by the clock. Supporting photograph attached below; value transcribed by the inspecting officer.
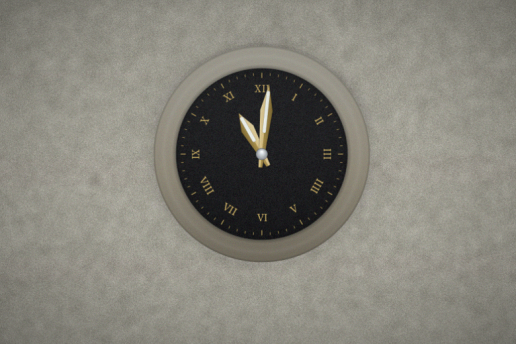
11:01
